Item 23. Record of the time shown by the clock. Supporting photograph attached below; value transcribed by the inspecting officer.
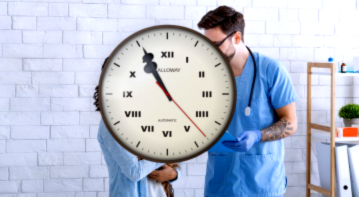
10:55:23
